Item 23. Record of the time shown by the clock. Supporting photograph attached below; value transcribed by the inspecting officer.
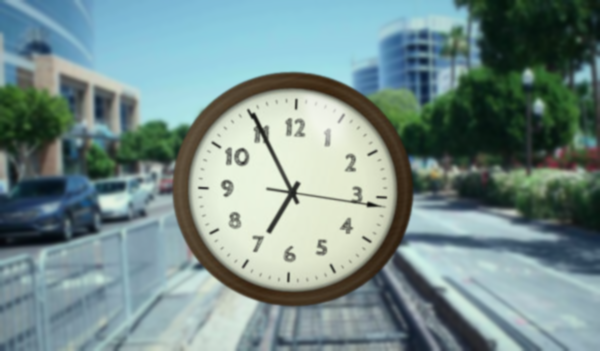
6:55:16
